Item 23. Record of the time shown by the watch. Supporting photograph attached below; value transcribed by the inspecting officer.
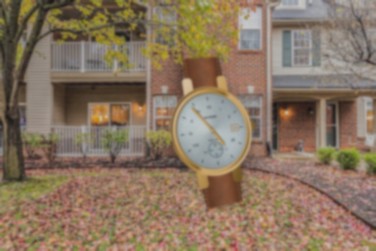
4:54
